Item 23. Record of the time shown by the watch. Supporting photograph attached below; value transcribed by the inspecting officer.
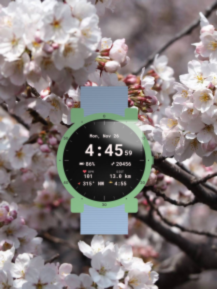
4:45
